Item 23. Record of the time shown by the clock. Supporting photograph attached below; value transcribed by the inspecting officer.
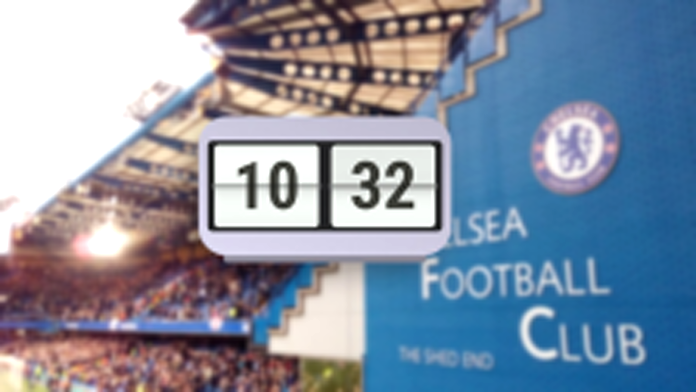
10:32
